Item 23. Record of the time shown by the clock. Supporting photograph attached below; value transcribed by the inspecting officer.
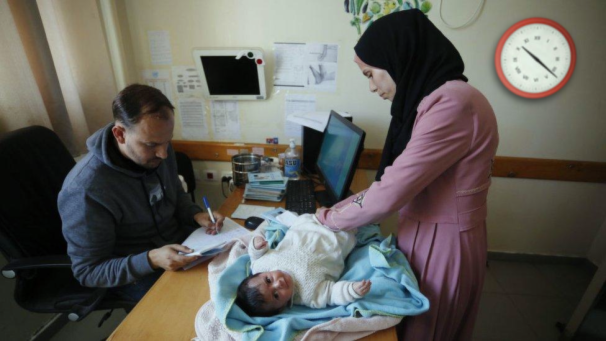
10:22
